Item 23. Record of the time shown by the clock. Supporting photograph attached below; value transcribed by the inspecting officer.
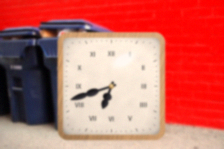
6:42
